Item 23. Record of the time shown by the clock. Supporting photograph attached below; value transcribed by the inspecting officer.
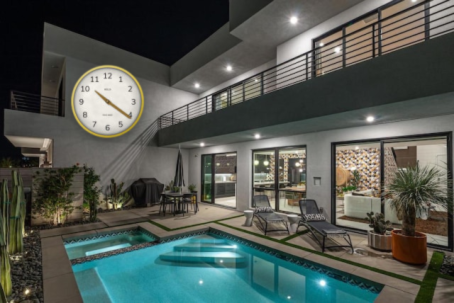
10:21
